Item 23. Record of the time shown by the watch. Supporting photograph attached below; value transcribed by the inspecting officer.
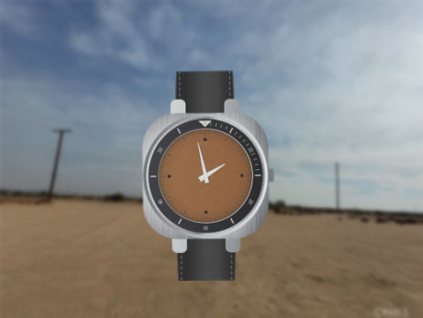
1:58
